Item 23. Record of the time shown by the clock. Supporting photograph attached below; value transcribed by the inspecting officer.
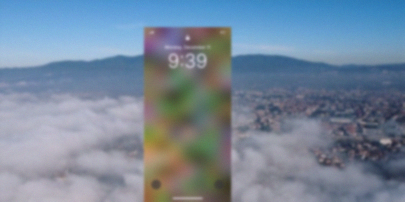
9:39
